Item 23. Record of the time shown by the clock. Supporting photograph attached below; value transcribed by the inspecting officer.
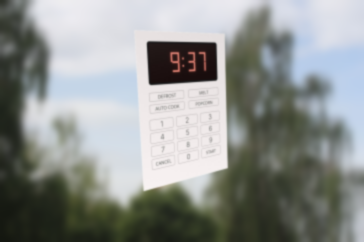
9:37
